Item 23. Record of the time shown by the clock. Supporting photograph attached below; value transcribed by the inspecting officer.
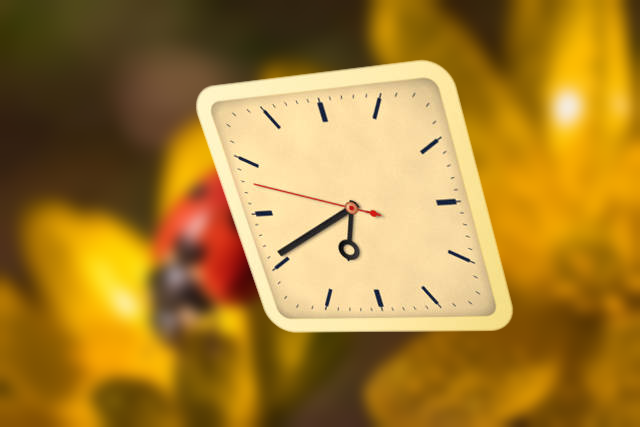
6:40:48
